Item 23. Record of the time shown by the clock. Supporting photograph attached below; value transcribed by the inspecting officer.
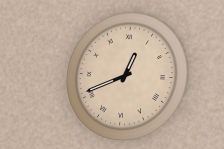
12:41
